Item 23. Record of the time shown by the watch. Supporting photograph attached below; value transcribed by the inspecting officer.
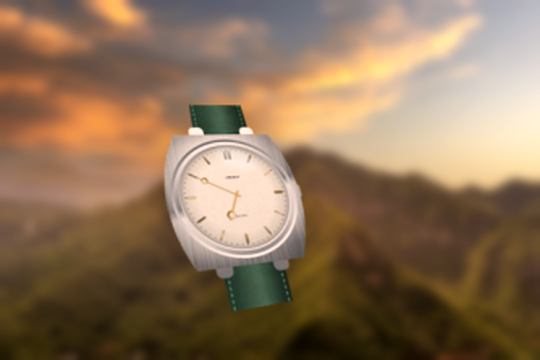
6:50
